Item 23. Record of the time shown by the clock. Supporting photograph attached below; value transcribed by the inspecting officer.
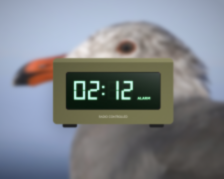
2:12
